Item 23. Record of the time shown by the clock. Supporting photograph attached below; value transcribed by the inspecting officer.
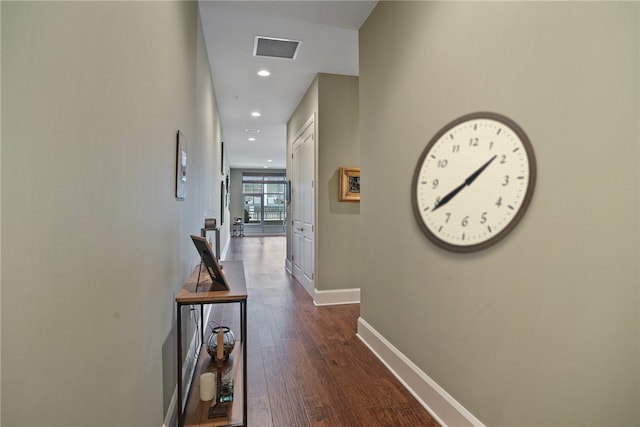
1:39
